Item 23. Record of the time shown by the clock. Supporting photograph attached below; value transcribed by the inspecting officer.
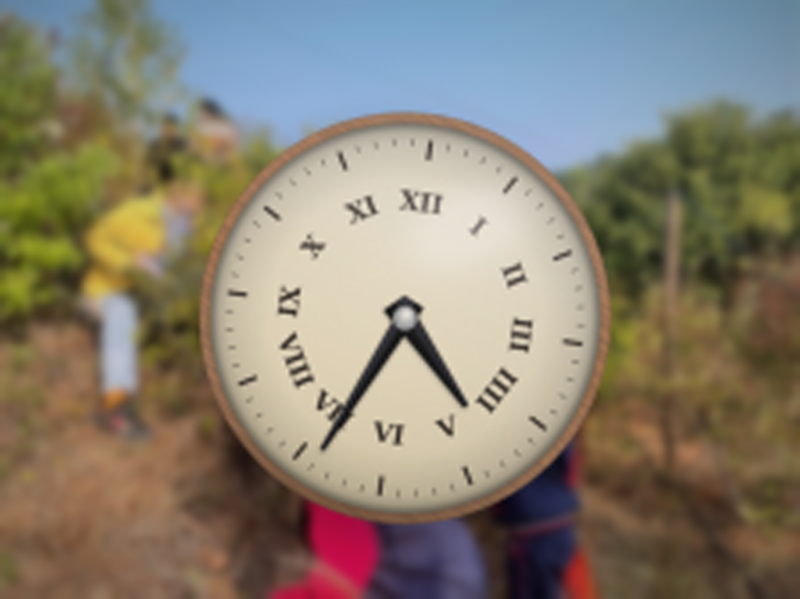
4:34
